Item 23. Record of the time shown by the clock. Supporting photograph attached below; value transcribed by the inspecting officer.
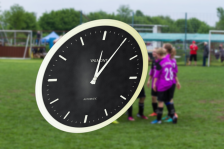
12:05
